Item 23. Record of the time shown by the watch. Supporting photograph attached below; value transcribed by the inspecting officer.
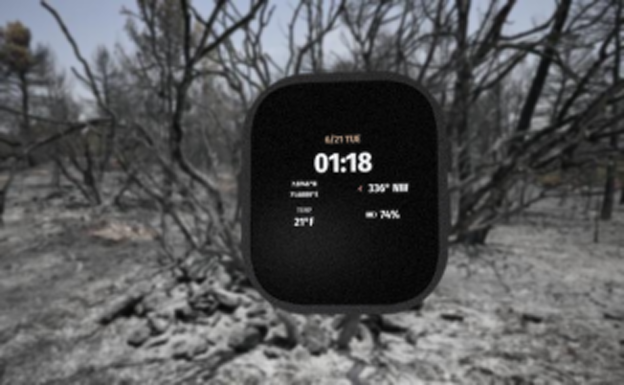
1:18
